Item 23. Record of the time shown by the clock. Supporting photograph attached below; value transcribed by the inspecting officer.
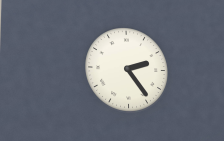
2:24
